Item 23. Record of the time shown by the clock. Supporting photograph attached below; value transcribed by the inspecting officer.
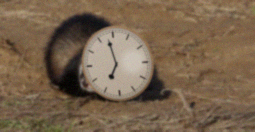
6:58
